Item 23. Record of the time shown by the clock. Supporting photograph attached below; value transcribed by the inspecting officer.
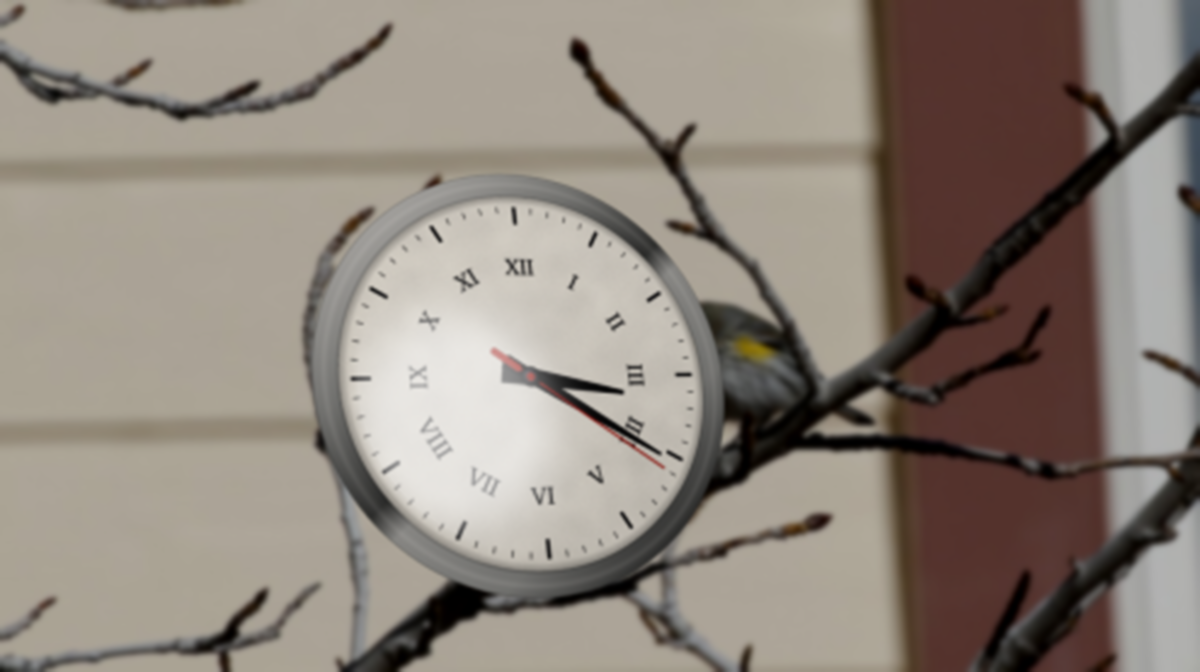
3:20:21
